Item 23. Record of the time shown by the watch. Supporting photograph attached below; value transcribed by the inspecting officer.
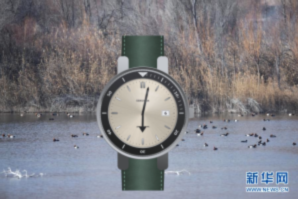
6:02
